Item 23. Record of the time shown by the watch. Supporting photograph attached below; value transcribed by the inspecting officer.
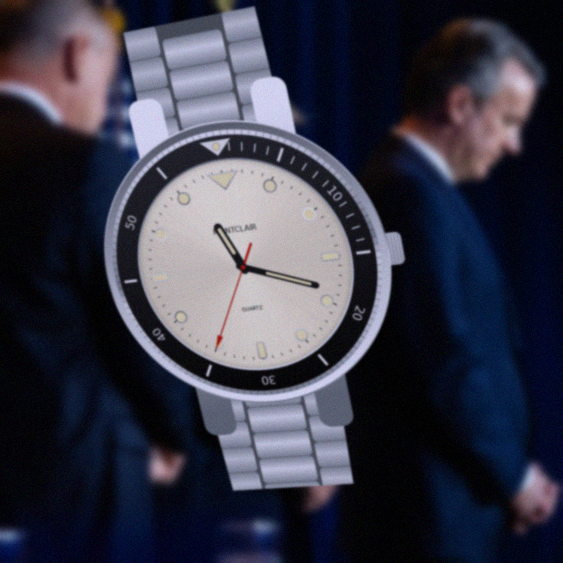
11:18:35
